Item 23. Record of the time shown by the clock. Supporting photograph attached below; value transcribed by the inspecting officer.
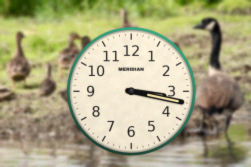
3:17
